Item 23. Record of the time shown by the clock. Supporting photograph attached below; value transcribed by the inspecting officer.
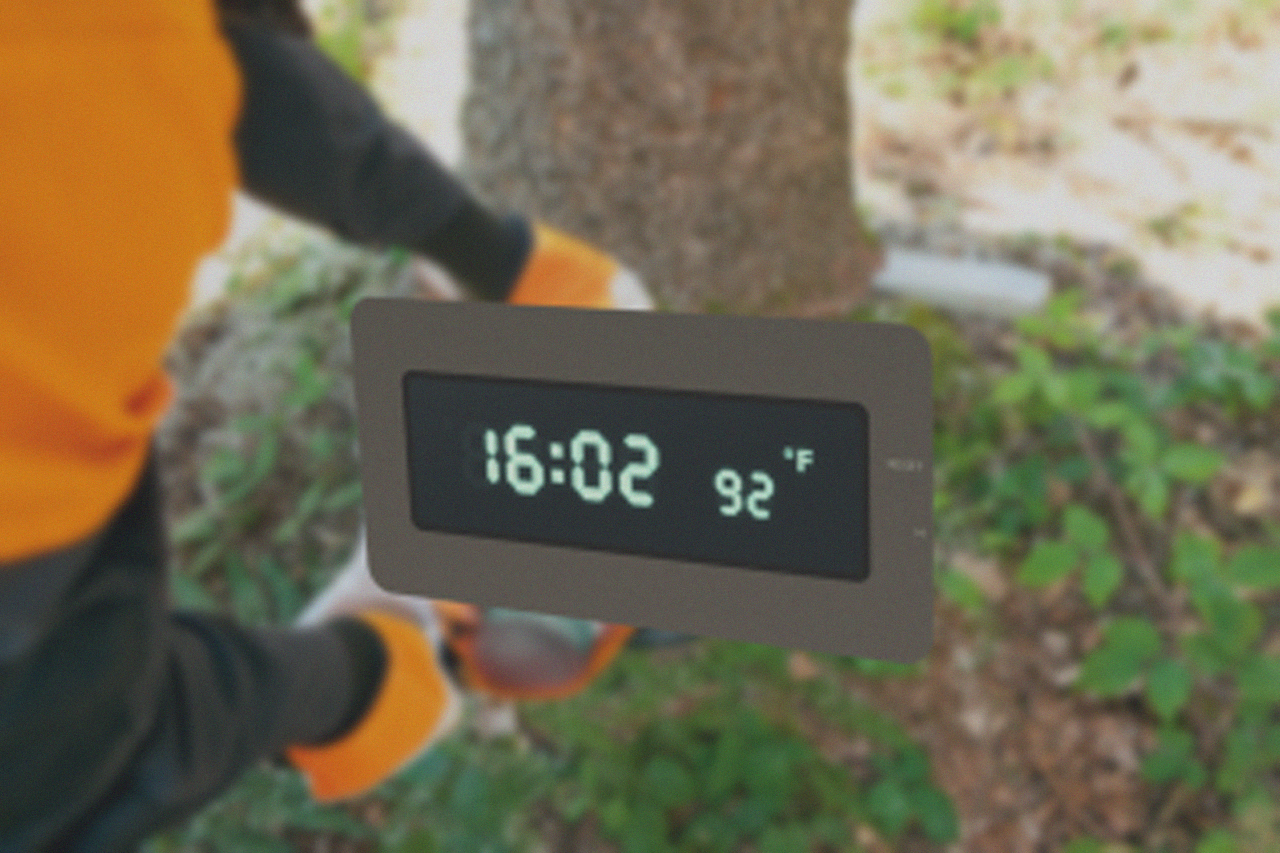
16:02
